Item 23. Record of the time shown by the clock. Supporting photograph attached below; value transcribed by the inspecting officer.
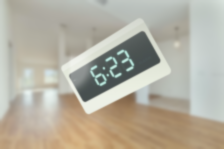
6:23
